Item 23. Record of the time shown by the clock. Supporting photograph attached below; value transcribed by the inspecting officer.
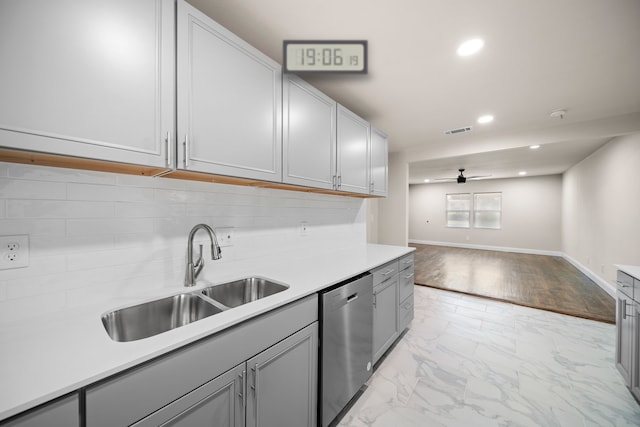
19:06
